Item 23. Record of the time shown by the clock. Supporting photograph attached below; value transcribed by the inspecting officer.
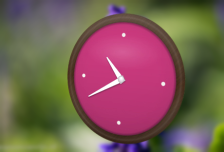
10:40
